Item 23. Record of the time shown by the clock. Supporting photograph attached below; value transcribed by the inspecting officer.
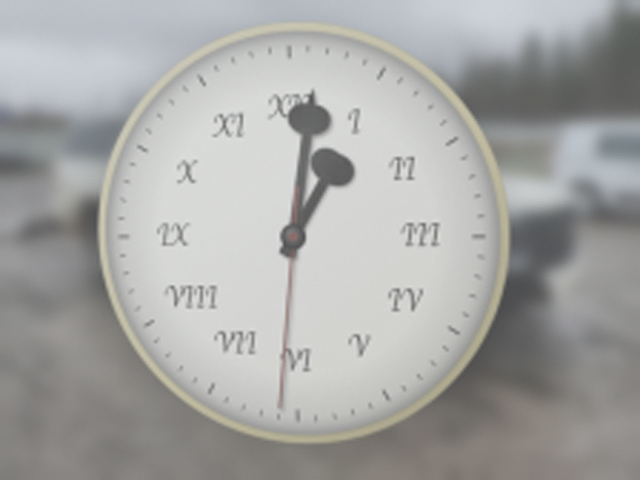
1:01:31
